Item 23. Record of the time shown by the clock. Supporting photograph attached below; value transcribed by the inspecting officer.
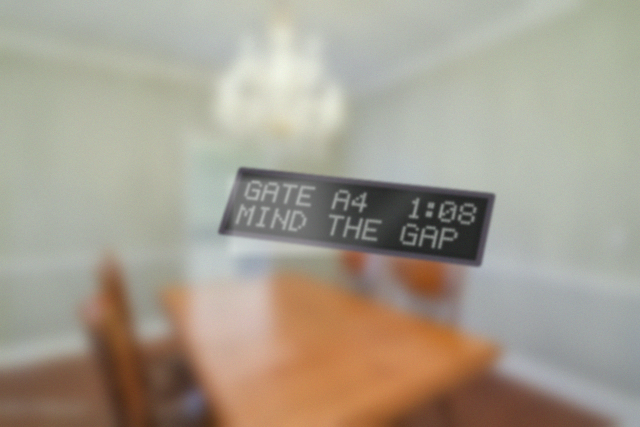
1:08
